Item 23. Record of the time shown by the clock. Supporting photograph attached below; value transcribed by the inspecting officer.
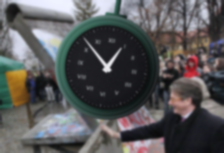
12:52
